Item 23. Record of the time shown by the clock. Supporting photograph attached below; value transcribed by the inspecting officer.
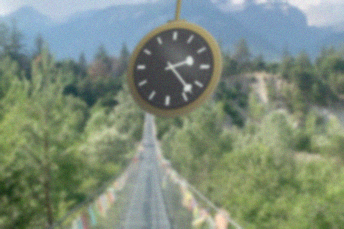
2:23
